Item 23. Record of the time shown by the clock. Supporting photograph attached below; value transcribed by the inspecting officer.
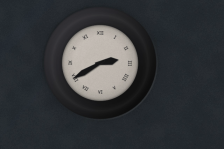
2:40
